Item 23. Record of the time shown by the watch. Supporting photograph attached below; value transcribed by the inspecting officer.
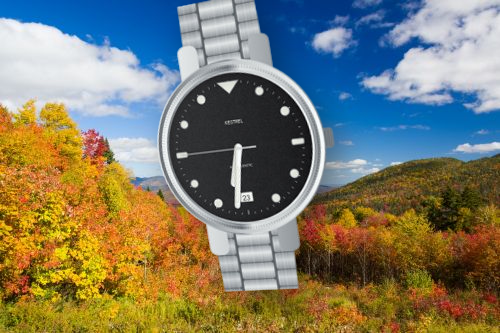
6:31:45
